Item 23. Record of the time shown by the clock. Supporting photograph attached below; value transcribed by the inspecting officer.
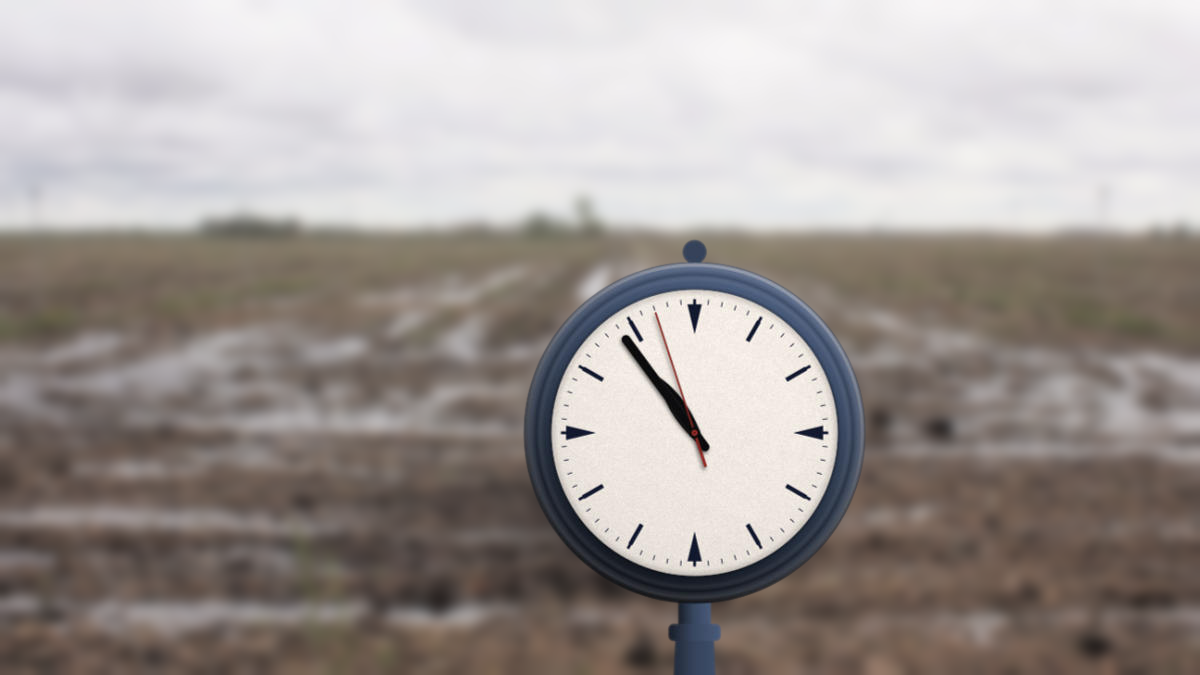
10:53:57
